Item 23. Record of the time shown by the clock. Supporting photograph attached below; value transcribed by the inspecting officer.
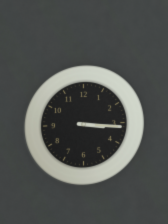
3:16
